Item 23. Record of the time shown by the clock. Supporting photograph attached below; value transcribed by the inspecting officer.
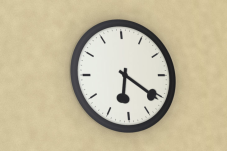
6:21
